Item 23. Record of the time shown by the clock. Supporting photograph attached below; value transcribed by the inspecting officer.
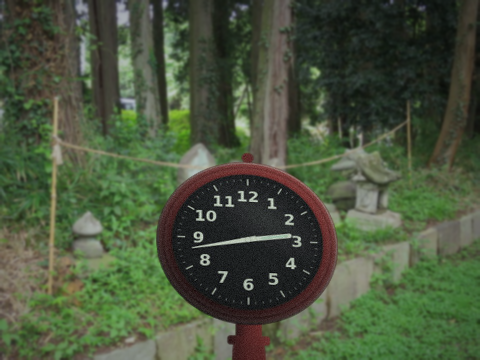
2:43
